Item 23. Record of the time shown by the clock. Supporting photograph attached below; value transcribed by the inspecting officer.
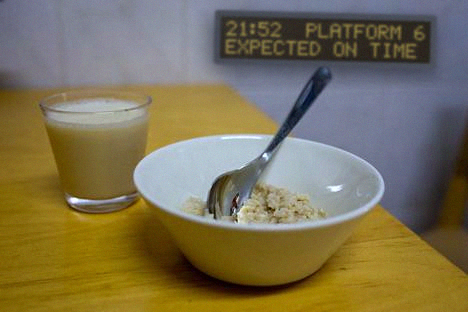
21:52
